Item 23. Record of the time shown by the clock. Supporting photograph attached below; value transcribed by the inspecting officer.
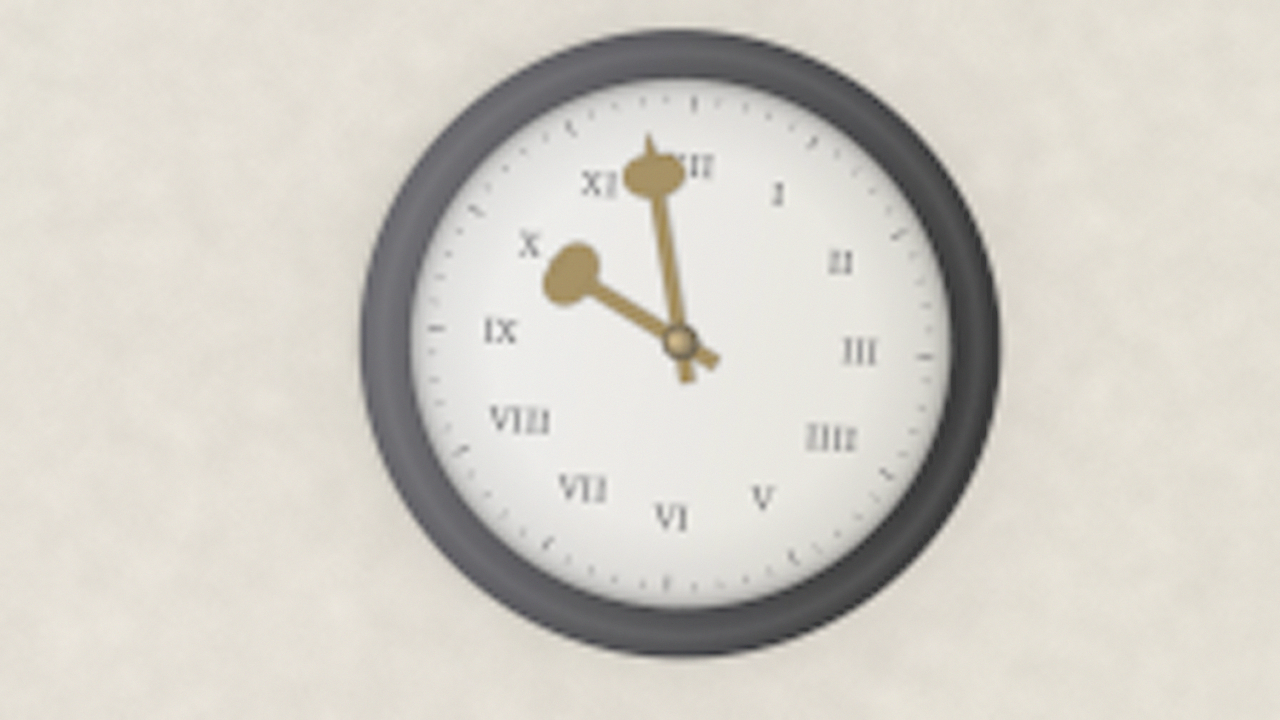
9:58
